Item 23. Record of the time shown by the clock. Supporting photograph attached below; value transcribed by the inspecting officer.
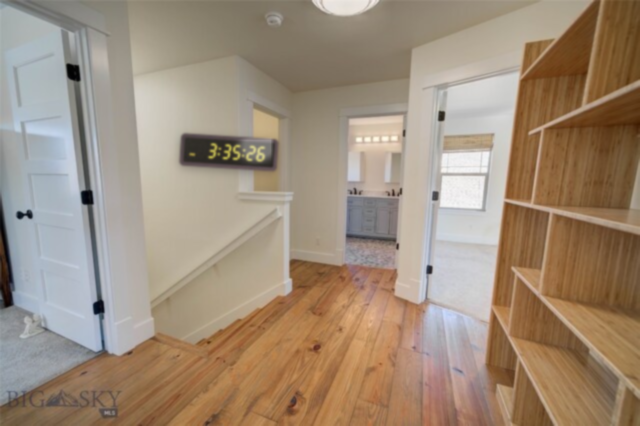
3:35:26
